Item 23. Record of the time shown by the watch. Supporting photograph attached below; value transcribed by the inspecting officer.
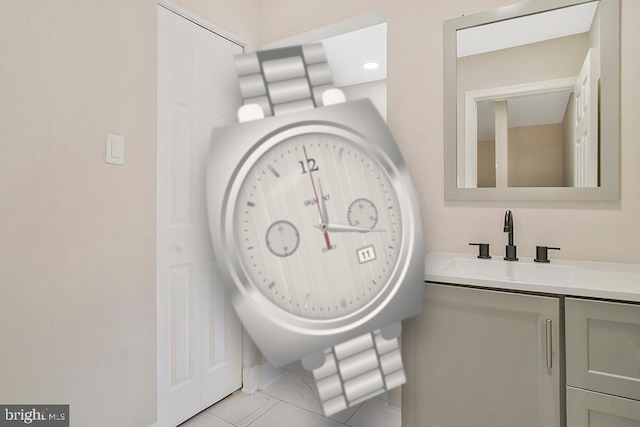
12:18
